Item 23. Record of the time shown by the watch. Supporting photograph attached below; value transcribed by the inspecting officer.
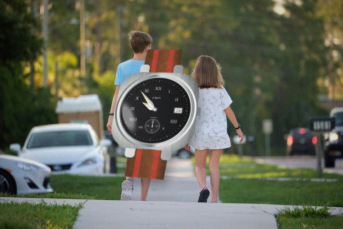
9:53
